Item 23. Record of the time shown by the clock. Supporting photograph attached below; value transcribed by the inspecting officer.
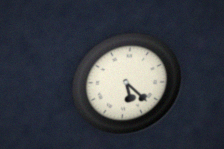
5:22
